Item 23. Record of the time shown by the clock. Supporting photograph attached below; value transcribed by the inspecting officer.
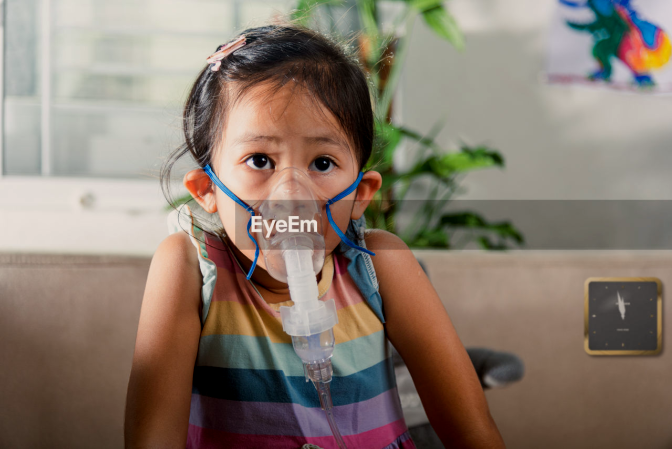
11:58
